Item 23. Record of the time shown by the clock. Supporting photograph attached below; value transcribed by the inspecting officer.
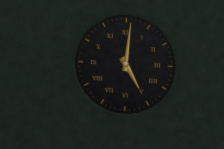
5:01
